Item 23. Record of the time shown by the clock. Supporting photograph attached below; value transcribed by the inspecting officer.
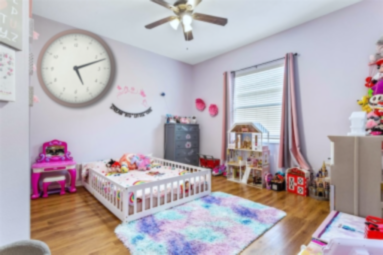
5:12
